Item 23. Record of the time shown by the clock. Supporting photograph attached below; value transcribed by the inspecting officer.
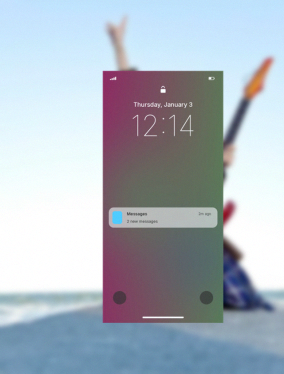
12:14
